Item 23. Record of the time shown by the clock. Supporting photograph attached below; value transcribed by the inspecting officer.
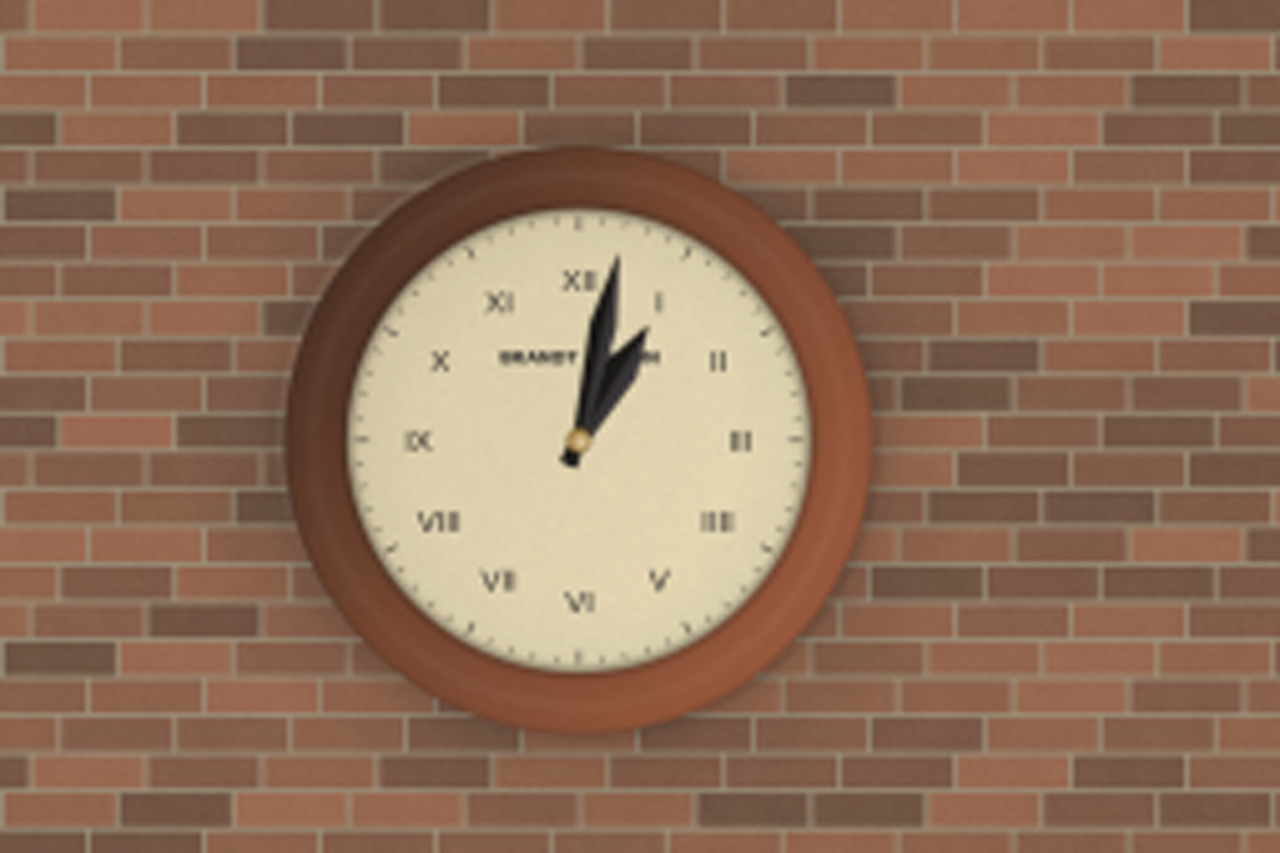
1:02
